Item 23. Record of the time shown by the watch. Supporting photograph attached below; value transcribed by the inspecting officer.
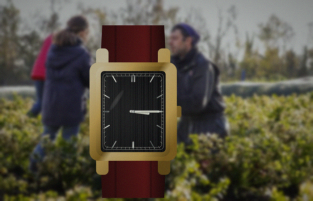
3:15
